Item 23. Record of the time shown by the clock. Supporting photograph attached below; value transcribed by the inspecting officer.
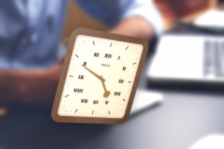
4:49
